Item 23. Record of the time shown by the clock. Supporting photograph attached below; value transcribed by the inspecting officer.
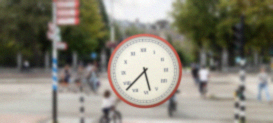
5:38
